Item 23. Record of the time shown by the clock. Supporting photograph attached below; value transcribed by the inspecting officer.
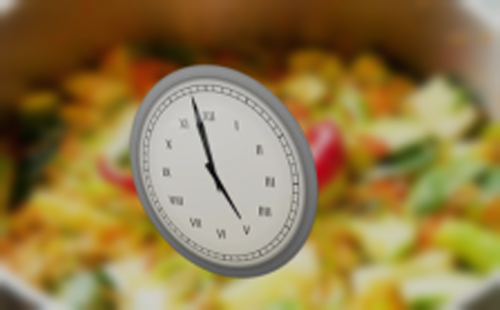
4:58
